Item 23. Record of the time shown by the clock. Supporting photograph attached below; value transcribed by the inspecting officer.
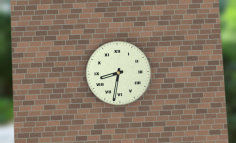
8:32
